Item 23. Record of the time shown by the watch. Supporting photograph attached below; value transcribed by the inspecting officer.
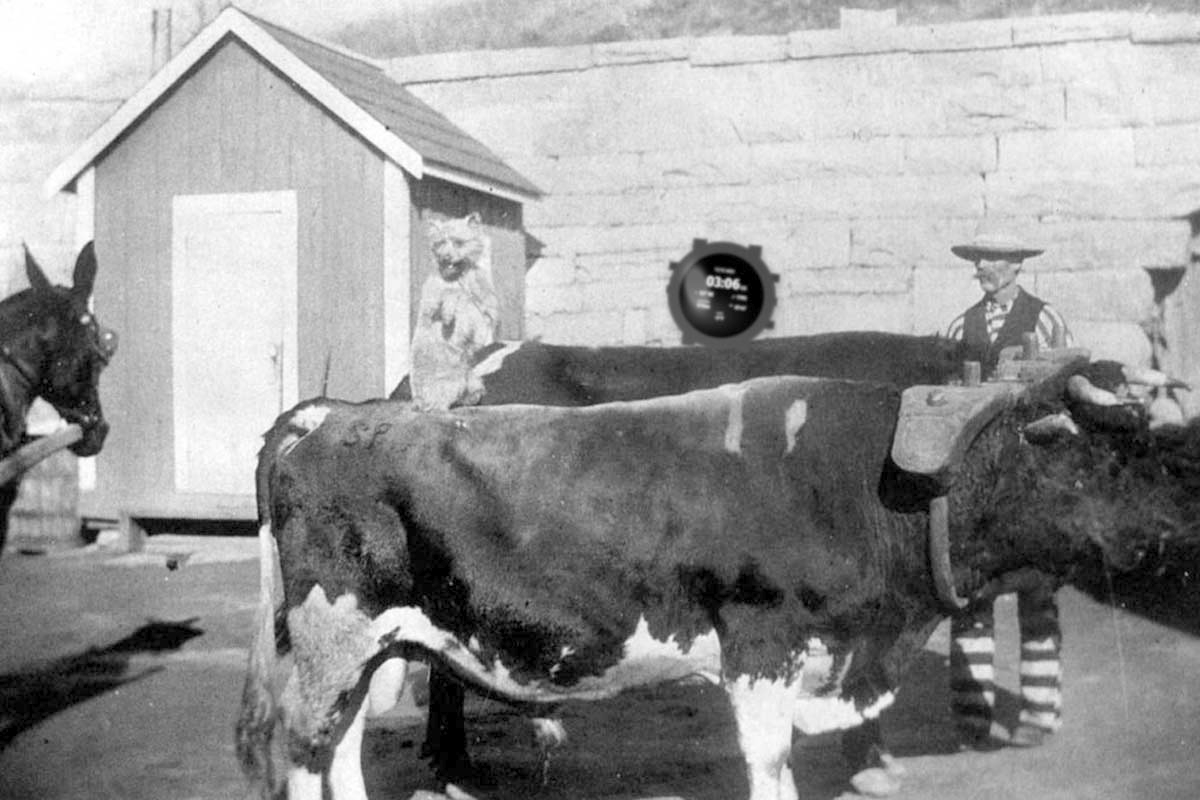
3:06
